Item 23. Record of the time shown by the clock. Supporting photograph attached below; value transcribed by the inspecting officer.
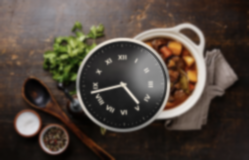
4:43
